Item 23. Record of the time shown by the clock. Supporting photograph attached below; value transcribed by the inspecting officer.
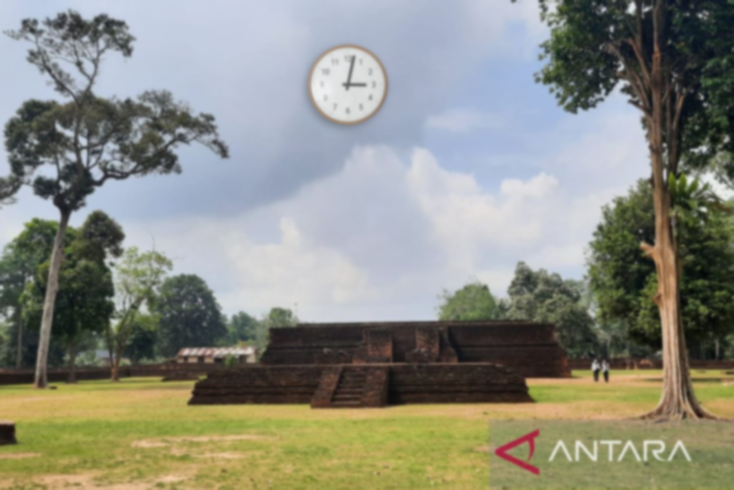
3:02
